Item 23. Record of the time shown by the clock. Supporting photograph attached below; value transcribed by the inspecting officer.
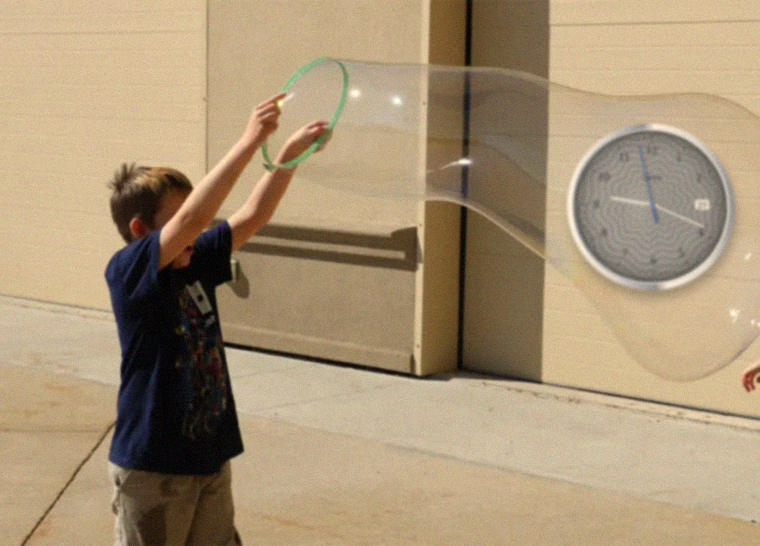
9:18:58
